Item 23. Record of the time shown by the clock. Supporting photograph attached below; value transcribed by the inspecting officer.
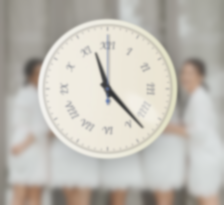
11:23:00
